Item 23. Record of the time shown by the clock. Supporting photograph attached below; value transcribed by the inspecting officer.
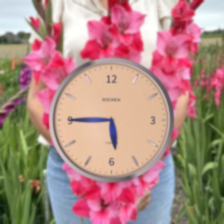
5:45
